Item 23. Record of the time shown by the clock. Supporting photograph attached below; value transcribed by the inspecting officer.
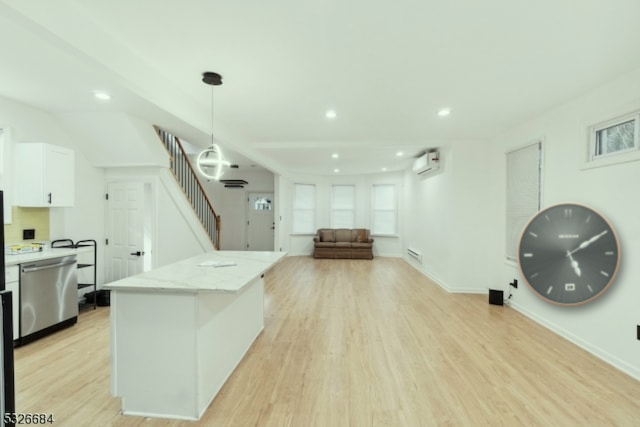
5:10
